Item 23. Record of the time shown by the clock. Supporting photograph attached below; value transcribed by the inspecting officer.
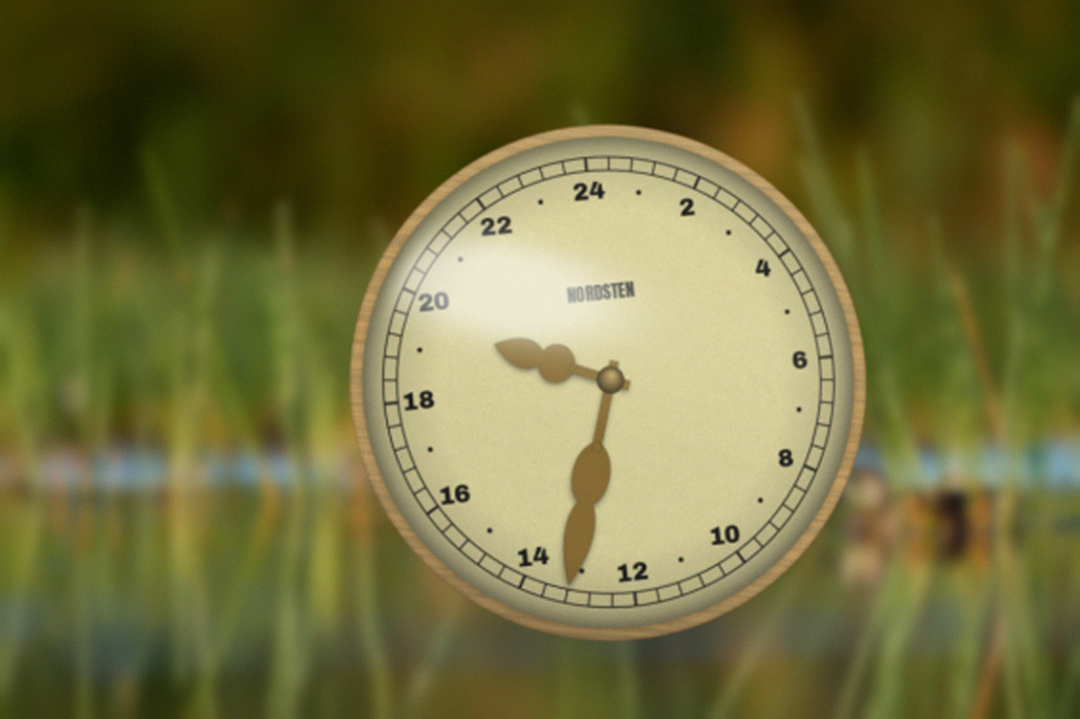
19:33
